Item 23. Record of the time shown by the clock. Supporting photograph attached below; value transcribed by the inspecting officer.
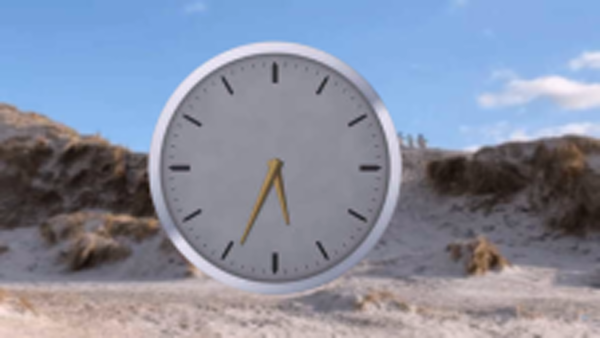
5:34
